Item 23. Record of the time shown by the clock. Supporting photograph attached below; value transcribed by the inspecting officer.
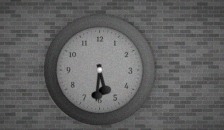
5:31
